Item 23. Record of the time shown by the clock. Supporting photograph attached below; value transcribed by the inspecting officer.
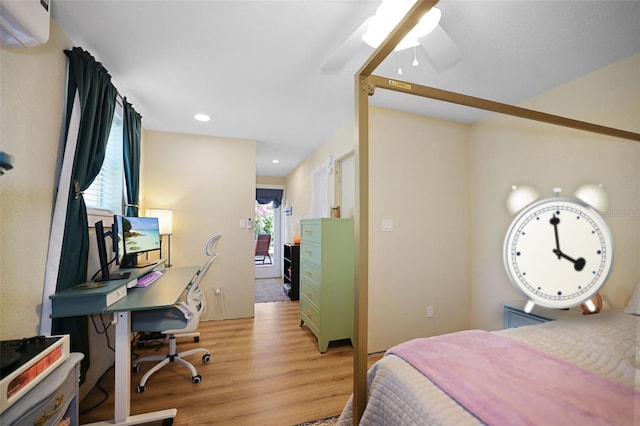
3:59
